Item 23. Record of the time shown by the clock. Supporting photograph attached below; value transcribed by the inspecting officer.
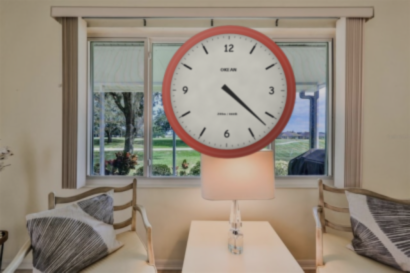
4:22
